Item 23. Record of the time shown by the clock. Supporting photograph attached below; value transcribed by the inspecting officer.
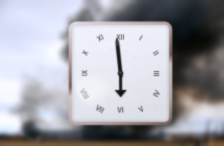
5:59
